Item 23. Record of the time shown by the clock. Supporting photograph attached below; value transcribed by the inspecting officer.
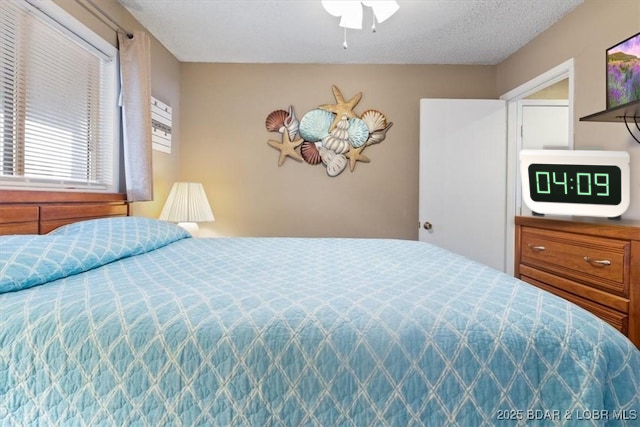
4:09
